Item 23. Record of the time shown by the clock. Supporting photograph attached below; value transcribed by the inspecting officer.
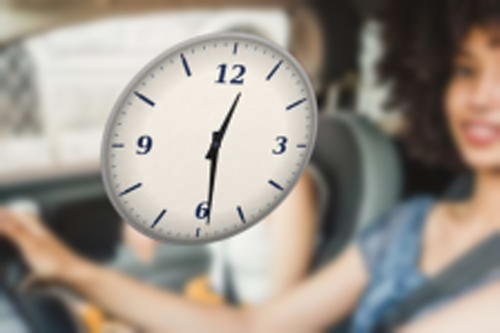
12:29
